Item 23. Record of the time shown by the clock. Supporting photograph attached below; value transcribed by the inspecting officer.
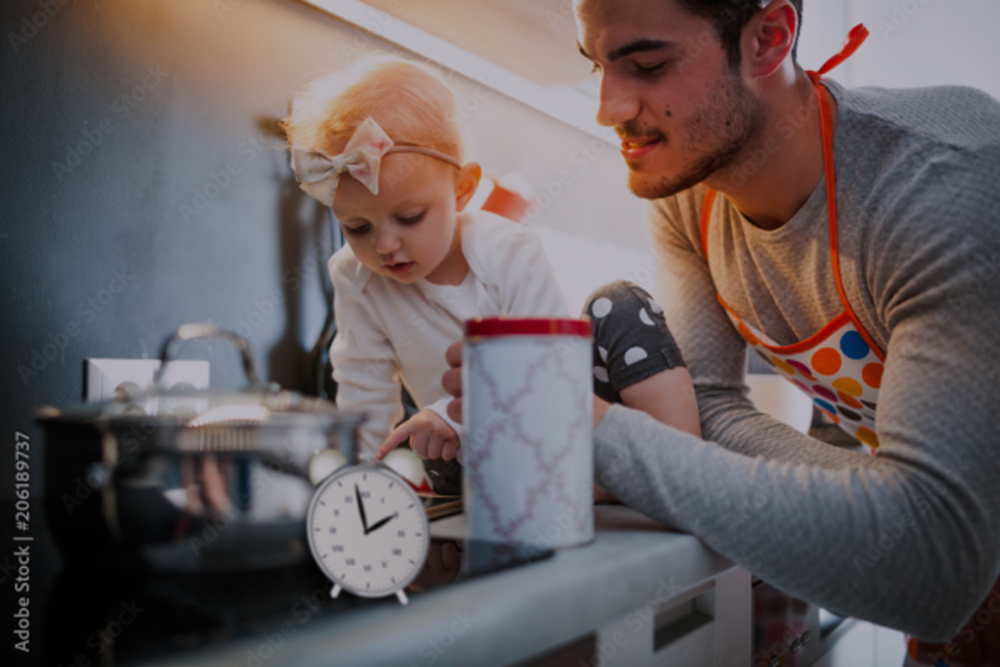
1:58
